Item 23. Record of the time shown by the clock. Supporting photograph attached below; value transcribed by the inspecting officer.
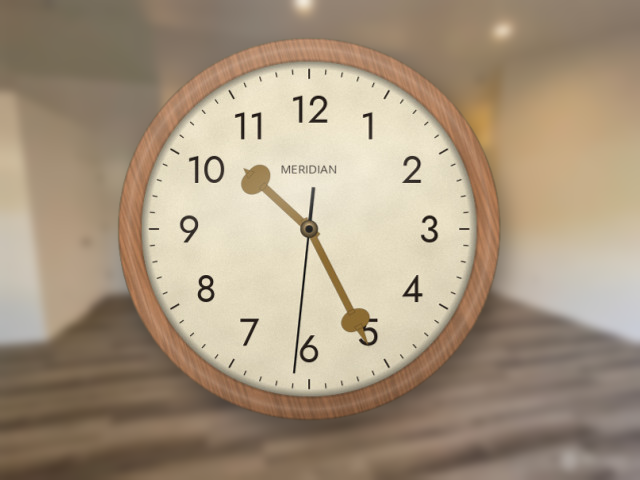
10:25:31
